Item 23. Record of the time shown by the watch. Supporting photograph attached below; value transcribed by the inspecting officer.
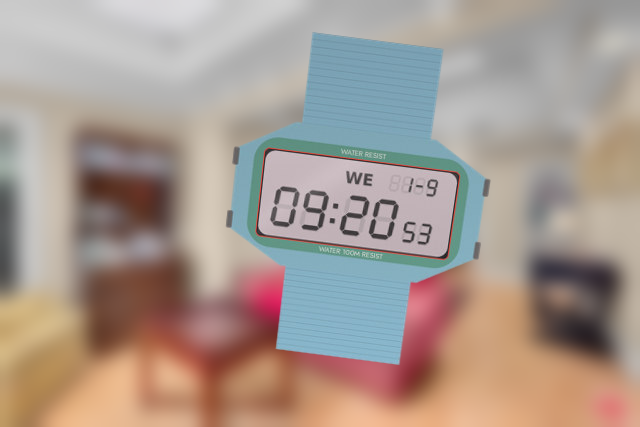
9:20:53
